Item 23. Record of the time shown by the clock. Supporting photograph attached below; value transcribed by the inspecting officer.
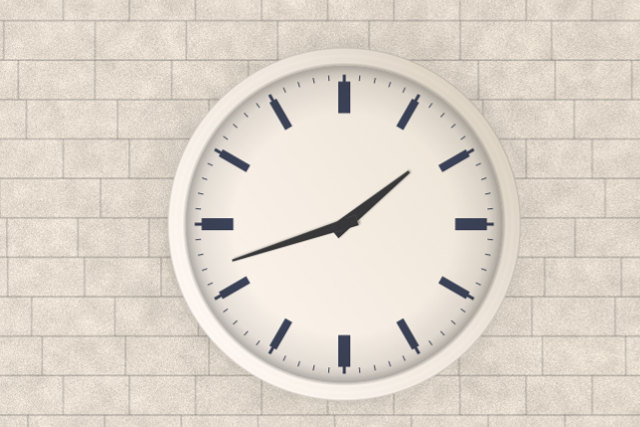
1:42
